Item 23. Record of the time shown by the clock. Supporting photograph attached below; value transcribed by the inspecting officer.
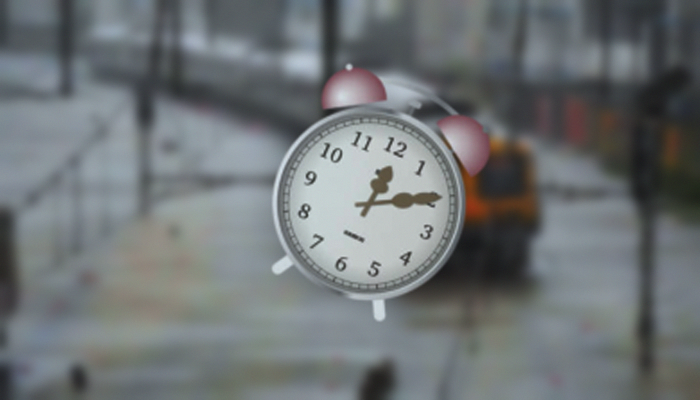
12:10
